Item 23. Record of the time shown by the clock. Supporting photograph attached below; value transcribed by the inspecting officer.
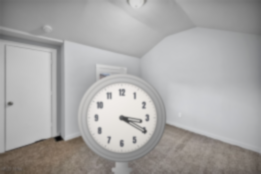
3:20
